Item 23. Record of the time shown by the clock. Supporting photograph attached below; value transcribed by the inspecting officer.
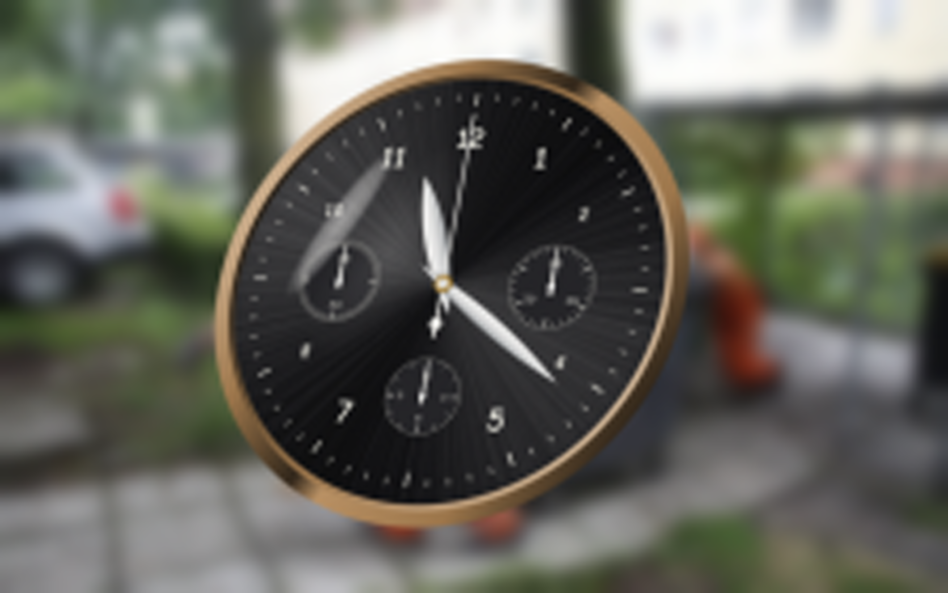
11:21
